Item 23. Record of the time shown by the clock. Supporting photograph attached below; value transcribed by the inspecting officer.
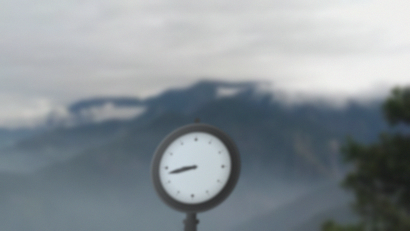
8:43
